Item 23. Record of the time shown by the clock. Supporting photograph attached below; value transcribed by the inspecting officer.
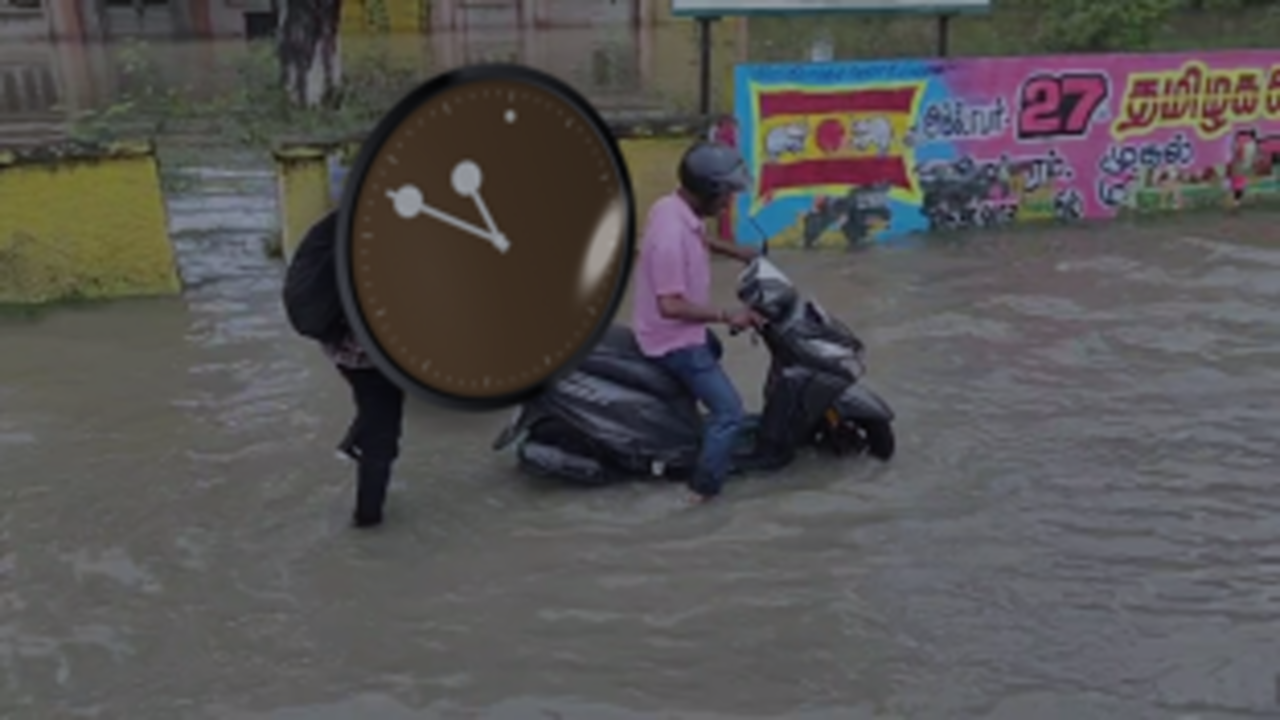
10:48
